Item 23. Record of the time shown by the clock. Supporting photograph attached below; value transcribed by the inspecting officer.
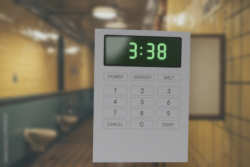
3:38
